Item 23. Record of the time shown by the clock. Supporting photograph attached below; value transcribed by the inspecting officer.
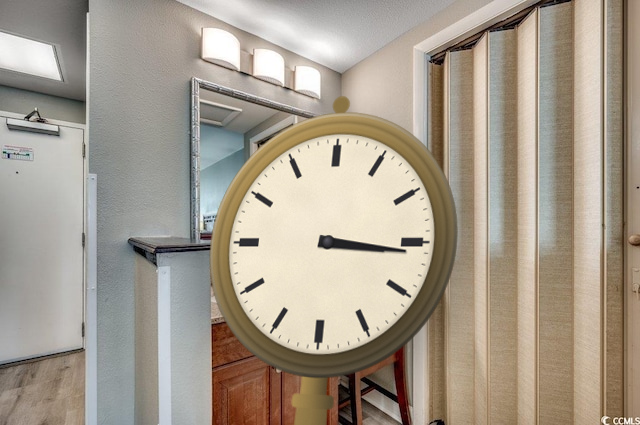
3:16
